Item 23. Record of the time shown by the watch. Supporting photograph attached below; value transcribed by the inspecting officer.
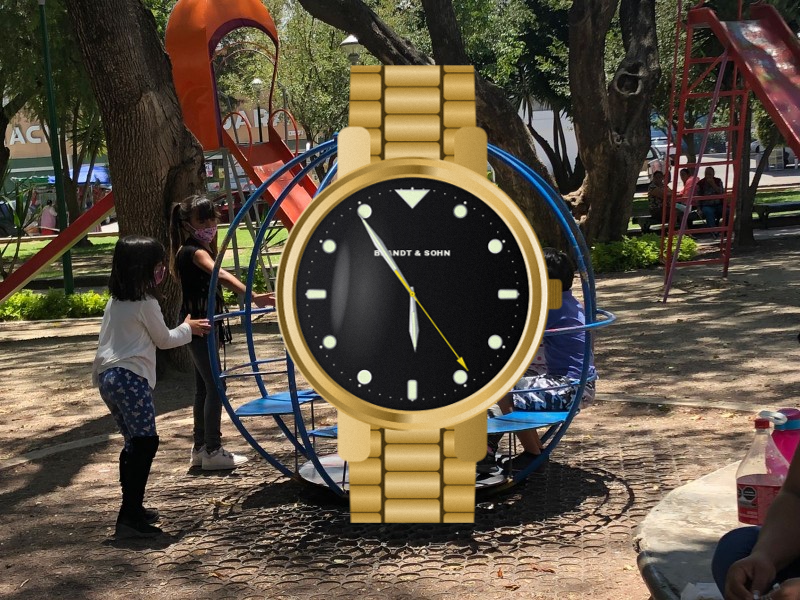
5:54:24
